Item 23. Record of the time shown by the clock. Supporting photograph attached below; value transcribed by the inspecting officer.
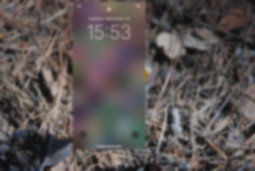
15:53
